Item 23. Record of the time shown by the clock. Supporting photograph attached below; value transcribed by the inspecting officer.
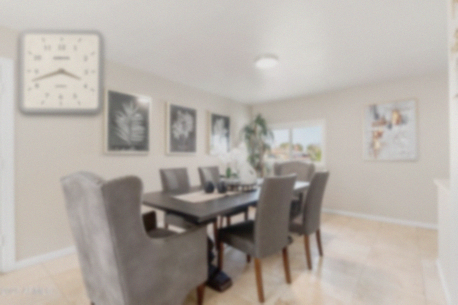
3:42
